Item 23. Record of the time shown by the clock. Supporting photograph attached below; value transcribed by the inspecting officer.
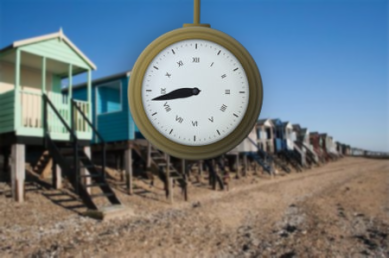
8:43
